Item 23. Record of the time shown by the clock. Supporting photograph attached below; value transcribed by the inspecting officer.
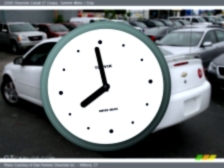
7:59
